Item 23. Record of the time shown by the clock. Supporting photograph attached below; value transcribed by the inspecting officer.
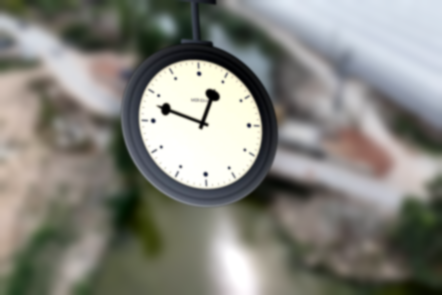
12:48
